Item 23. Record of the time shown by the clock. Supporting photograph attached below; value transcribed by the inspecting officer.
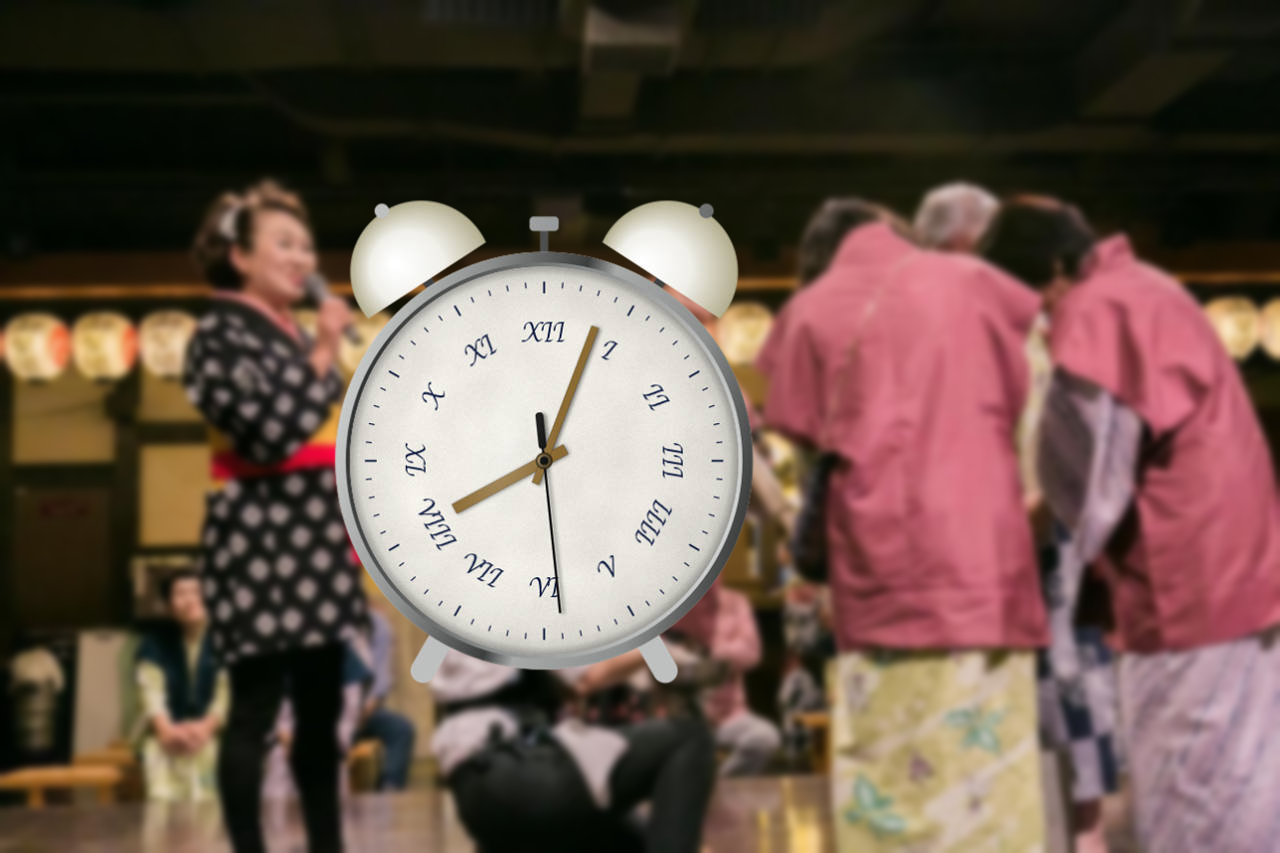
8:03:29
